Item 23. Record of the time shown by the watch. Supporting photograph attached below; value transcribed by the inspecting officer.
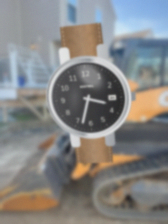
3:33
